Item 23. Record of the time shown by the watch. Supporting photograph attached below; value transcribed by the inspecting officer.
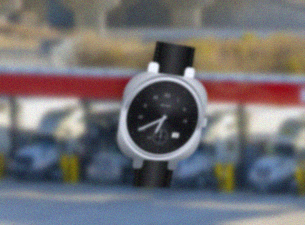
6:40
